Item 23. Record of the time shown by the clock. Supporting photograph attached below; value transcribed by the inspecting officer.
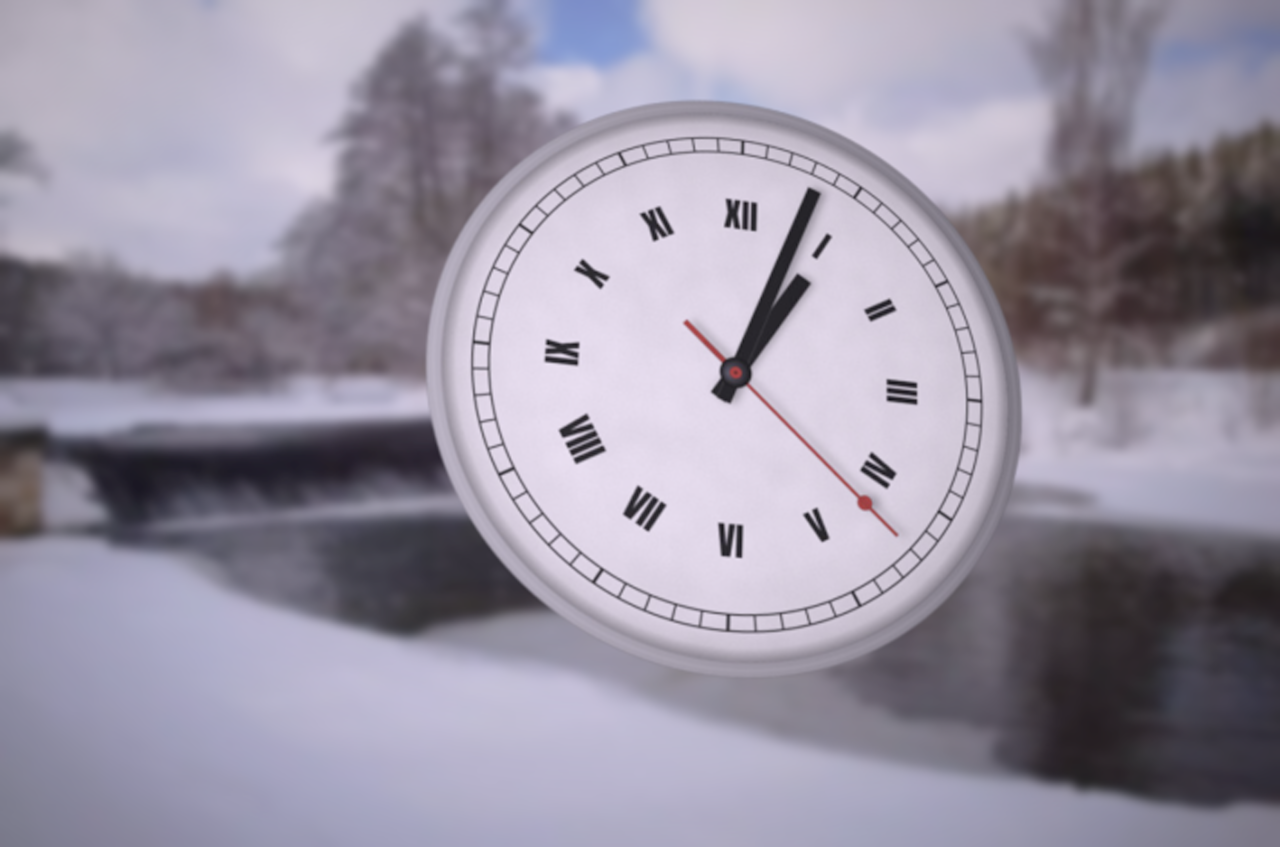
1:03:22
